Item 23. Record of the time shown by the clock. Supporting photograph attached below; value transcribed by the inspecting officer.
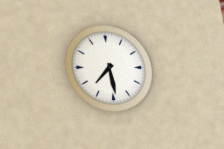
7:29
